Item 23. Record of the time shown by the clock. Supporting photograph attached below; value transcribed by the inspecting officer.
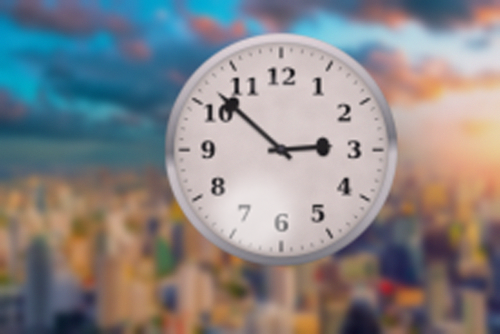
2:52
